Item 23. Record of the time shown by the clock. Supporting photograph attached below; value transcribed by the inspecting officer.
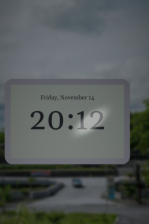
20:12
